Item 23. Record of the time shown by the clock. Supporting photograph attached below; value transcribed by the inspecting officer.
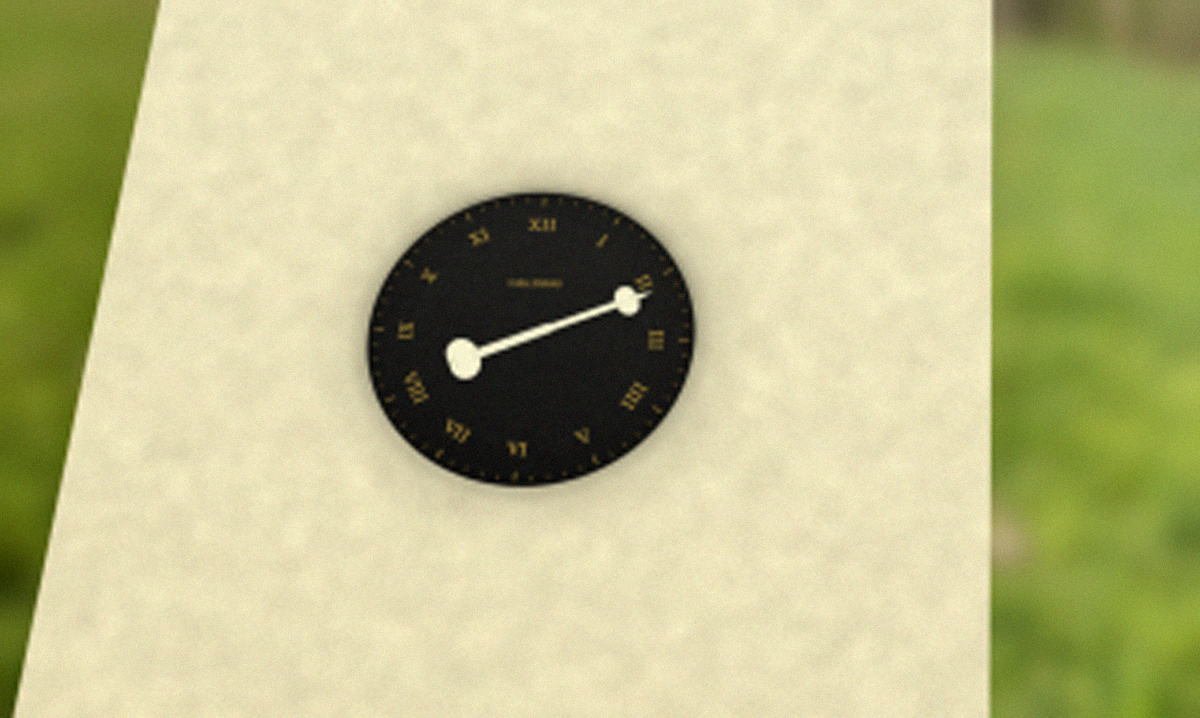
8:11
